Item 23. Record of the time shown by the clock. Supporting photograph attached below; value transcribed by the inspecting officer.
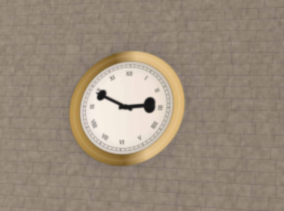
2:49
